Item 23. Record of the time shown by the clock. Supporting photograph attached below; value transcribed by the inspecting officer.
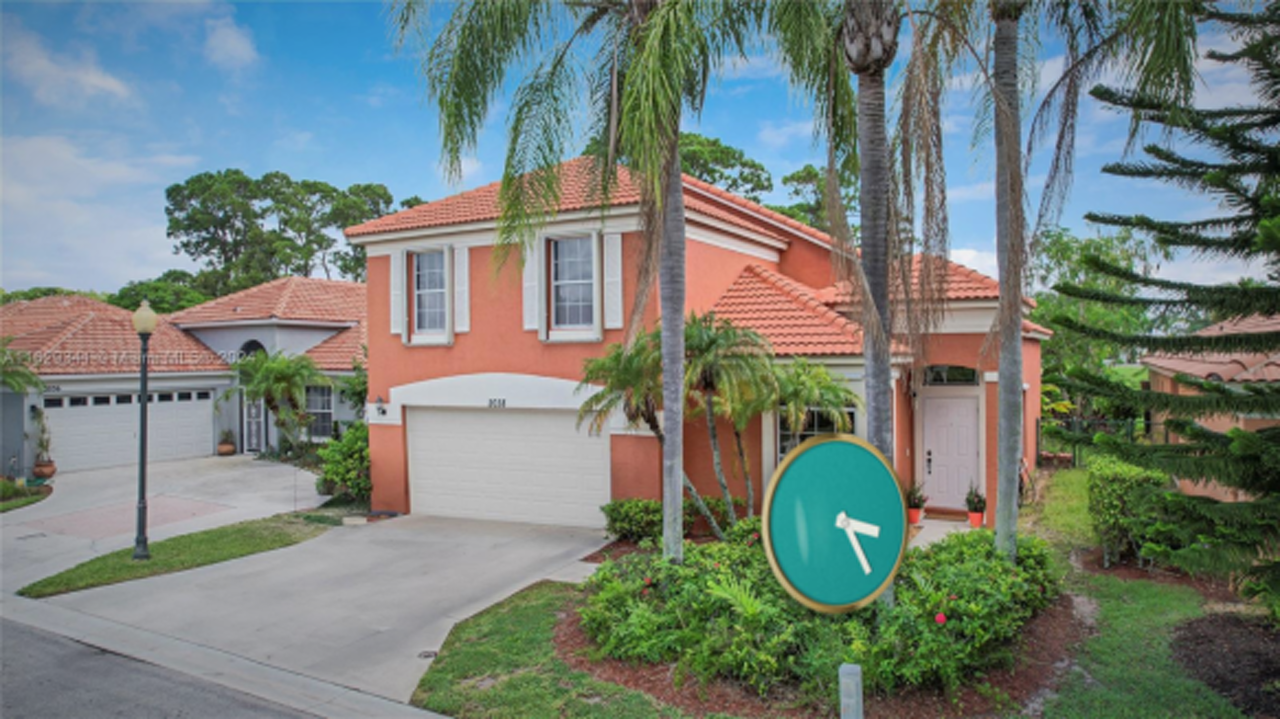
3:25
